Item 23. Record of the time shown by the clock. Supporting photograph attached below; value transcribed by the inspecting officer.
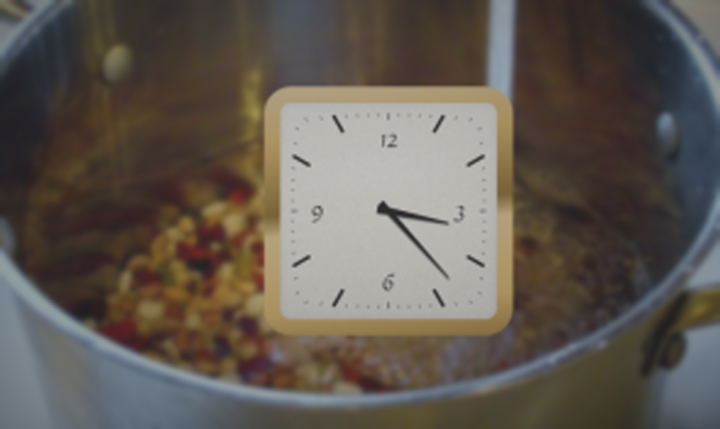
3:23
